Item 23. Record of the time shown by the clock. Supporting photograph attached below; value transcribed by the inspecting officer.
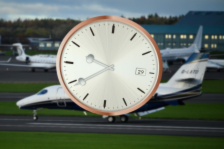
9:39
